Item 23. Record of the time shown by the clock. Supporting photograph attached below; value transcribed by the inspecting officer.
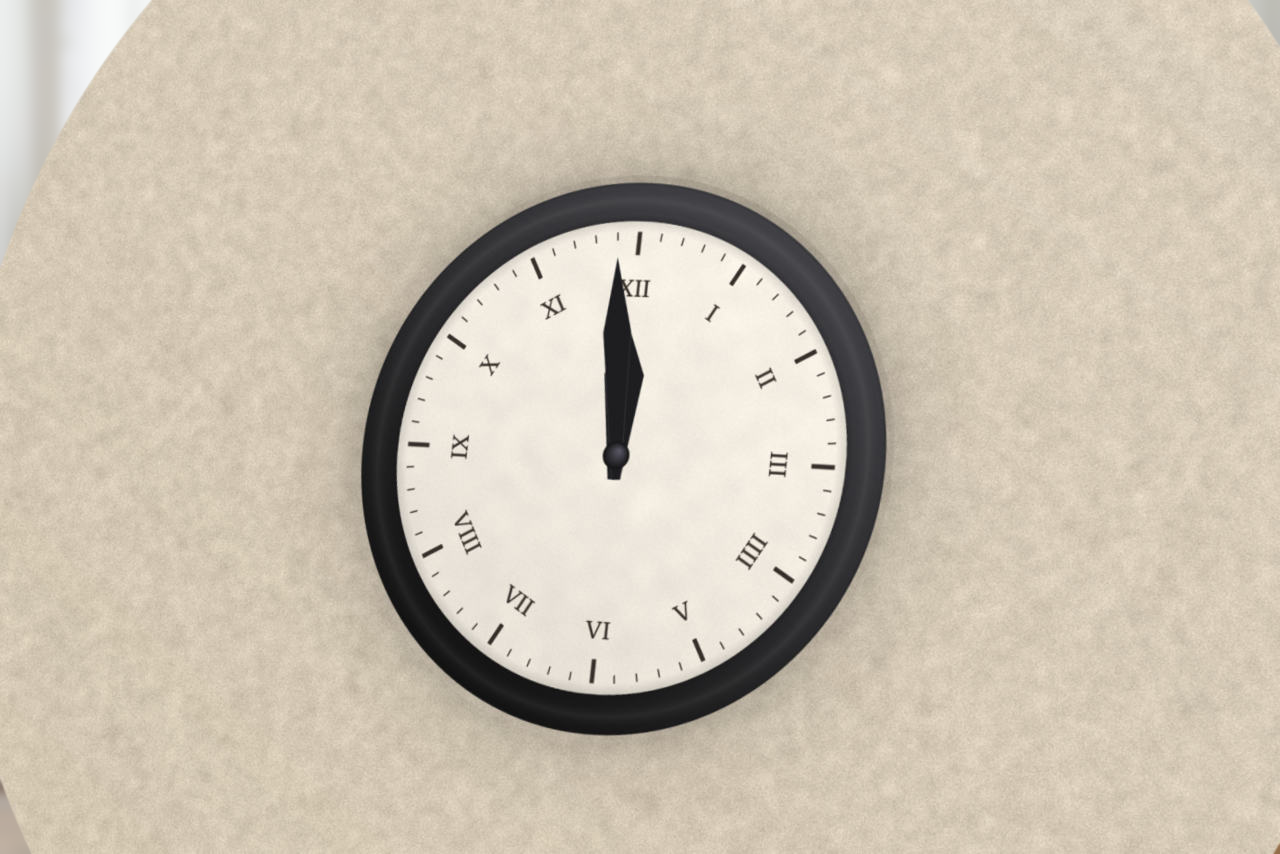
11:59
